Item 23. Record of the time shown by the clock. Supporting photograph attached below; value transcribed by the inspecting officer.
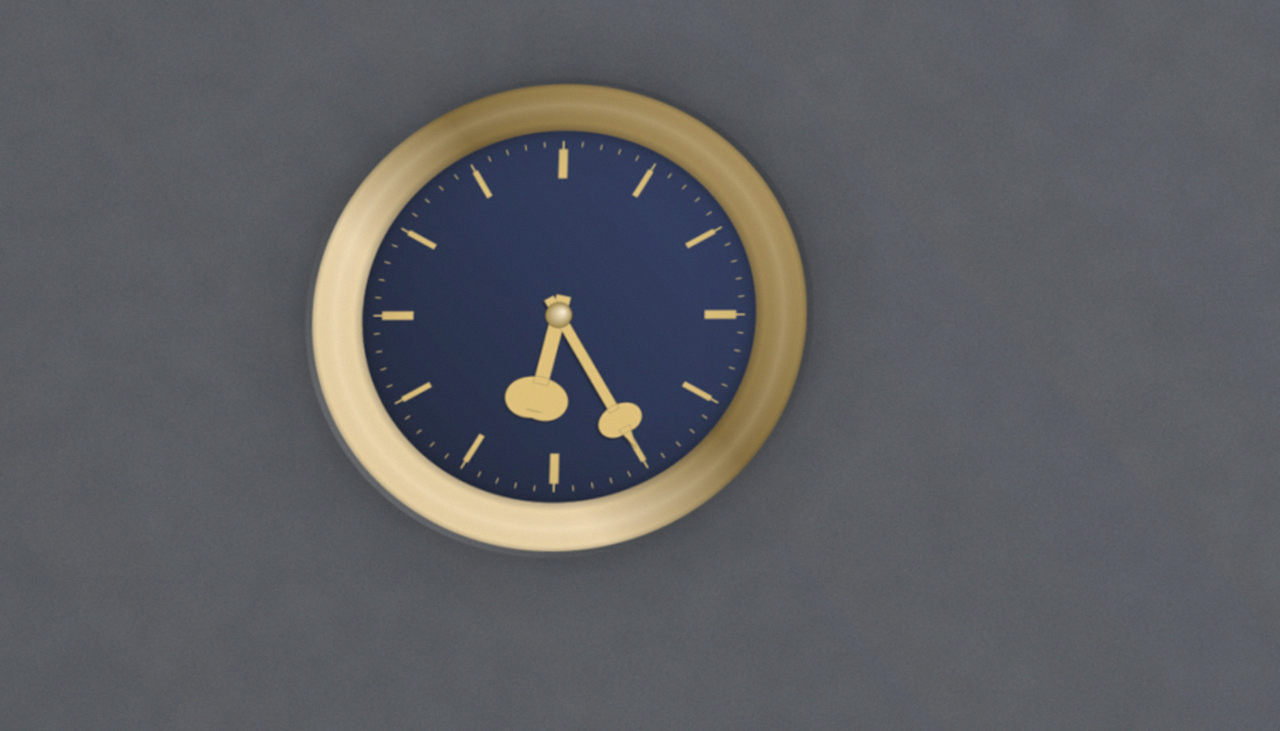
6:25
